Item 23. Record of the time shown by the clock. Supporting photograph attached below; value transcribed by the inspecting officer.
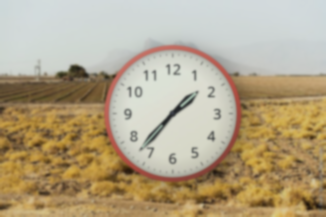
1:37
